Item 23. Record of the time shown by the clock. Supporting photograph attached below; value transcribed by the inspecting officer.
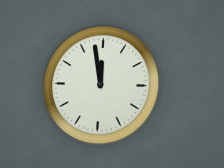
11:58
